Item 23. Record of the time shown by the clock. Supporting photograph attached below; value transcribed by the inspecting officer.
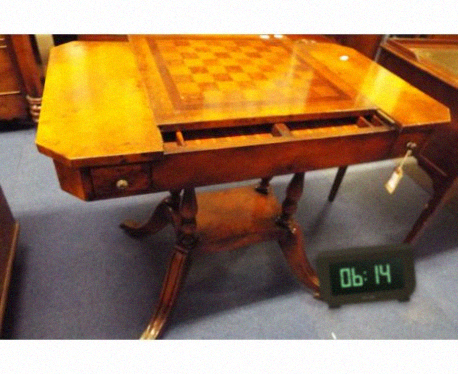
6:14
